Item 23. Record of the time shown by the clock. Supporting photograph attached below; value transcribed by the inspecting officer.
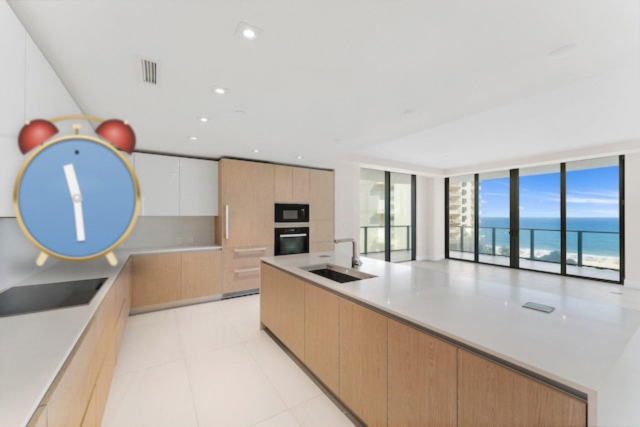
11:29
